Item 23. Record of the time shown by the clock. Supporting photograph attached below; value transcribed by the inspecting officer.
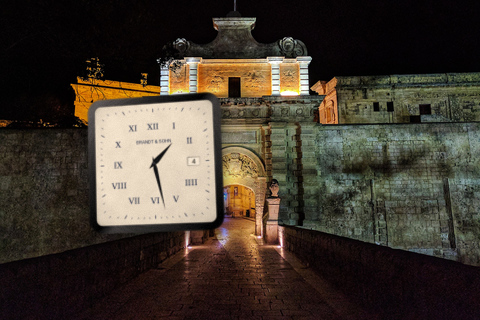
1:28
